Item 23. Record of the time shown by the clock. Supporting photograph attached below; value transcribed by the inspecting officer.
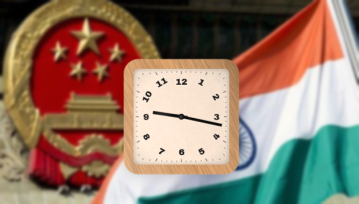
9:17
